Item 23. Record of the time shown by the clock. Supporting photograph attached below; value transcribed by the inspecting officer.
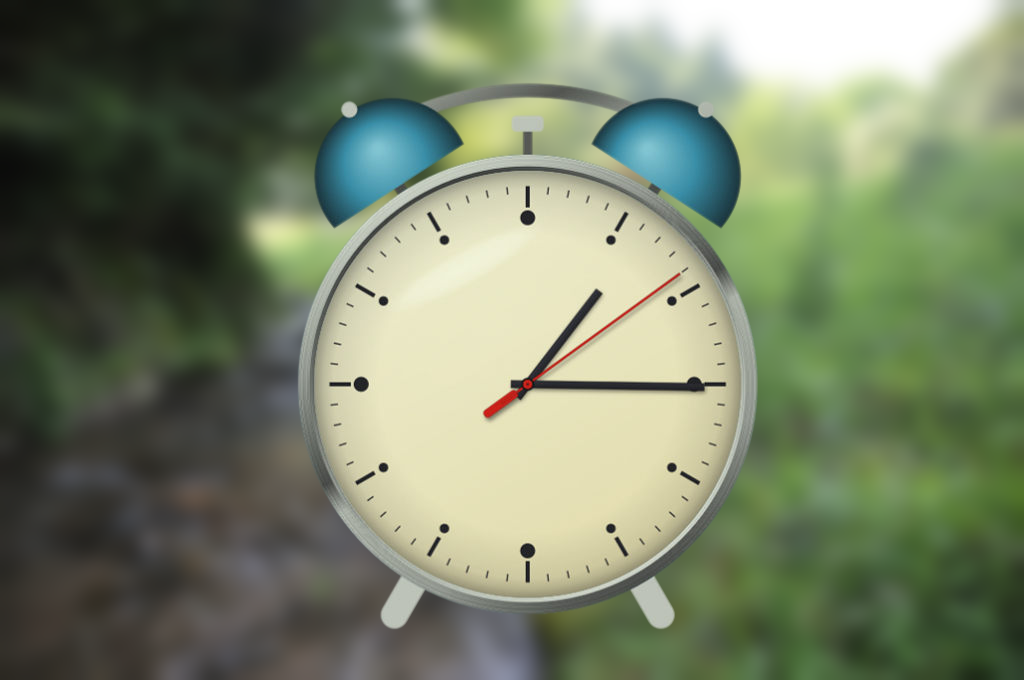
1:15:09
